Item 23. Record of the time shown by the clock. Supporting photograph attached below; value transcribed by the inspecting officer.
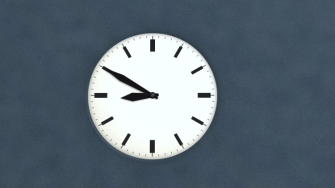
8:50
